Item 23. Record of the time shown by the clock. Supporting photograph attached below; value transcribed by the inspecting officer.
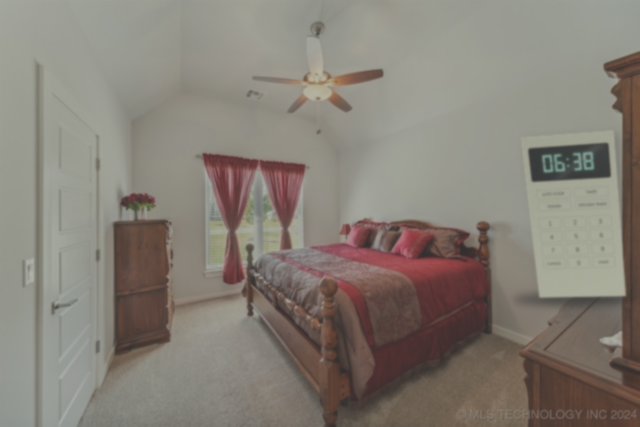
6:38
